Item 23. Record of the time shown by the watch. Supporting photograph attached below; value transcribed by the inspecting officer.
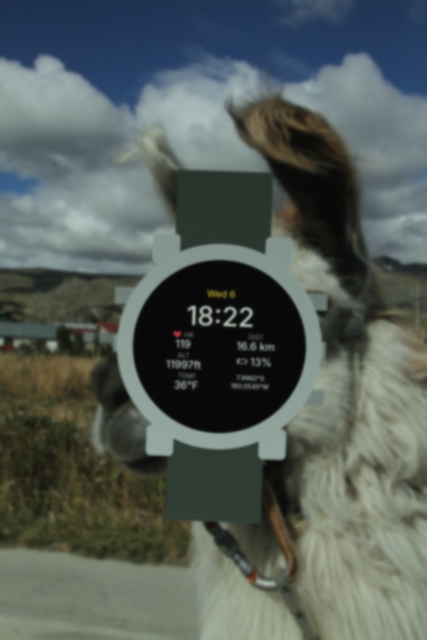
18:22
